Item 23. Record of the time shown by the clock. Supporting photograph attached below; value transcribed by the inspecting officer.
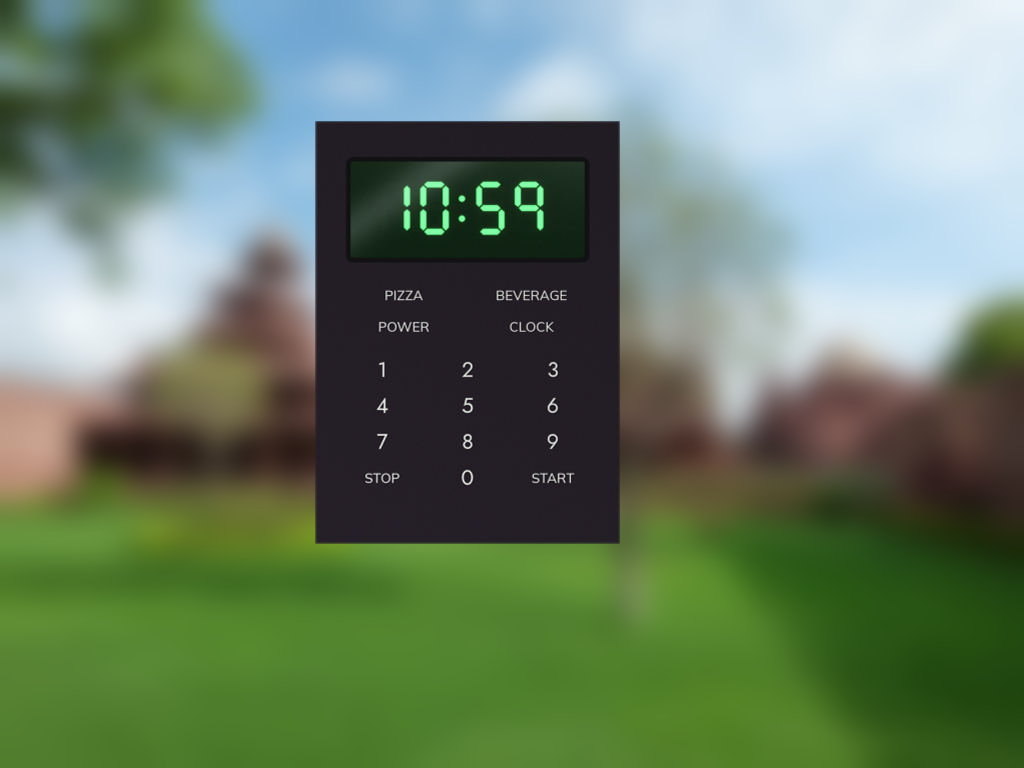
10:59
